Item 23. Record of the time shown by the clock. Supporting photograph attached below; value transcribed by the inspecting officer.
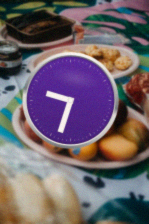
9:33
